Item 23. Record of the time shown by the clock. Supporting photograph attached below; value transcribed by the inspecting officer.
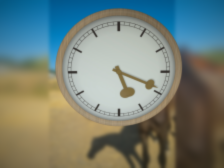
5:19
